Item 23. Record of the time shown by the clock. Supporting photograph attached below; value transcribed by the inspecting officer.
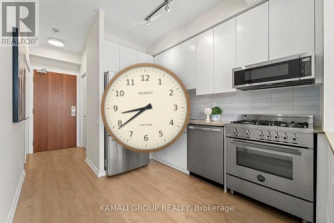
8:39
